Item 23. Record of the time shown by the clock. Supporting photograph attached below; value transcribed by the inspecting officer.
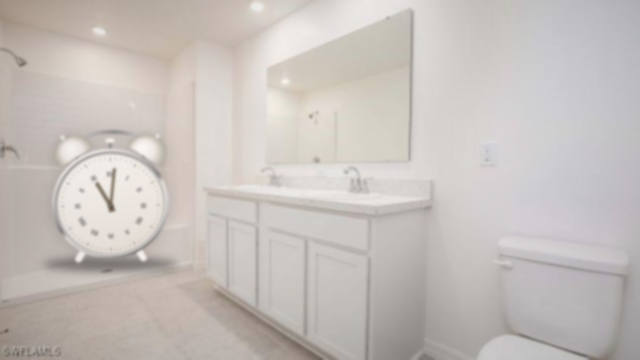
11:01
